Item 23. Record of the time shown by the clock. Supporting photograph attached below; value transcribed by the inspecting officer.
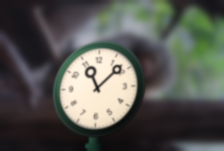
11:08
